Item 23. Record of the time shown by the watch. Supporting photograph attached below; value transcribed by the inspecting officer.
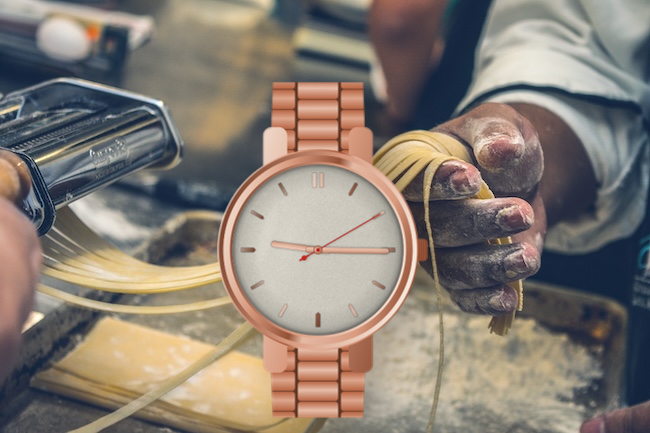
9:15:10
